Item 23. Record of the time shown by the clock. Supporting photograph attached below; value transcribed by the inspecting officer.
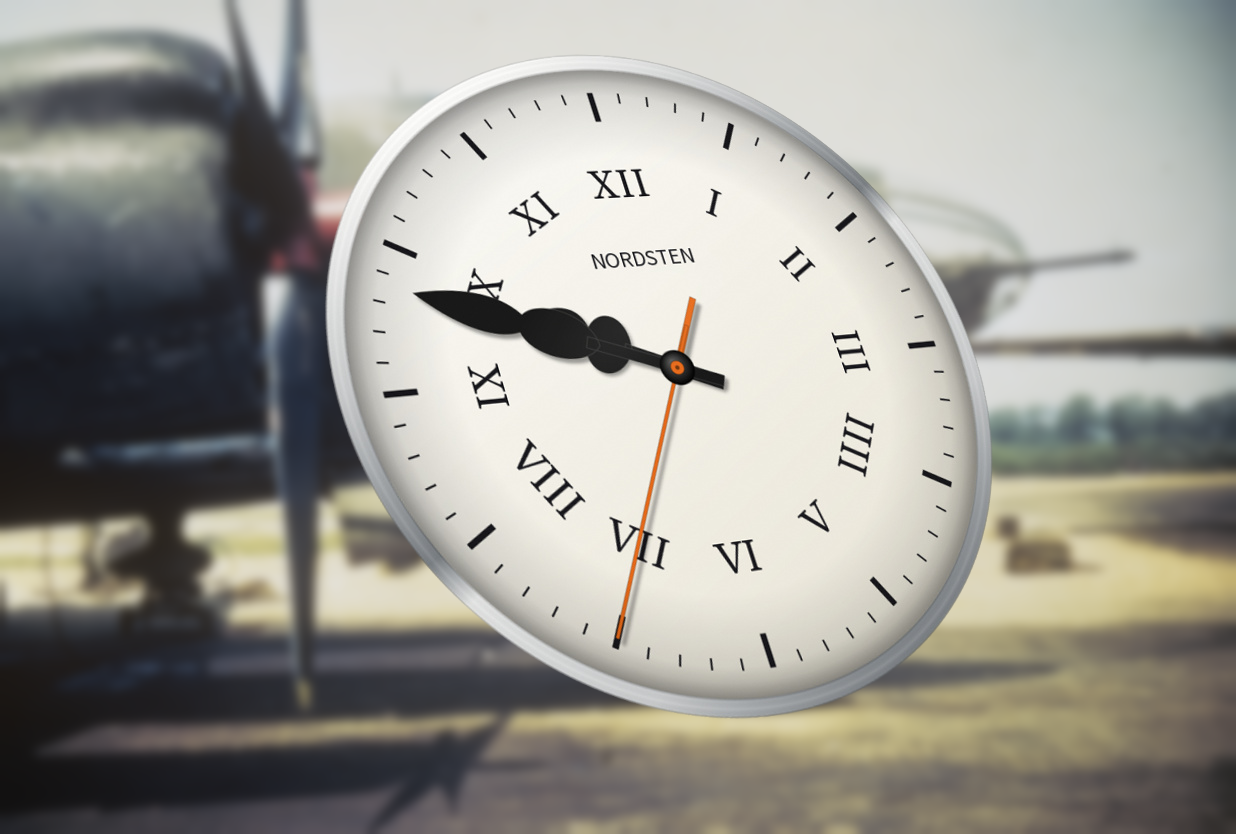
9:48:35
